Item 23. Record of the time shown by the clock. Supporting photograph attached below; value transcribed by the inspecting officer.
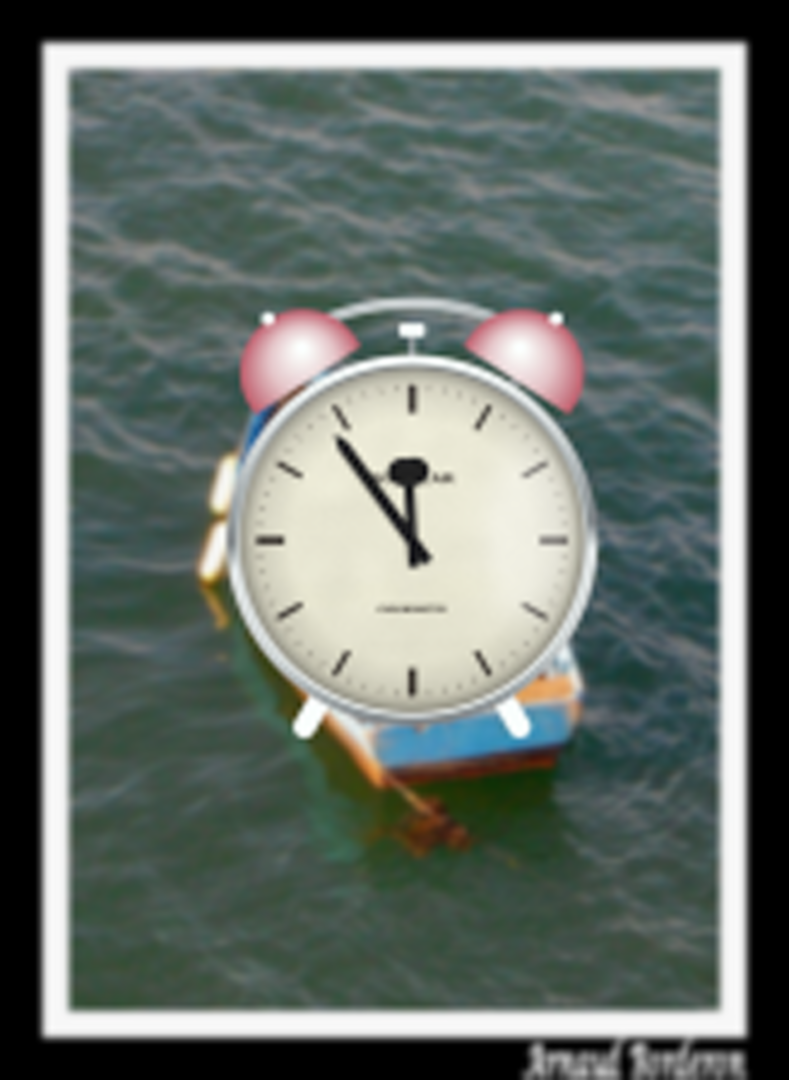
11:54
